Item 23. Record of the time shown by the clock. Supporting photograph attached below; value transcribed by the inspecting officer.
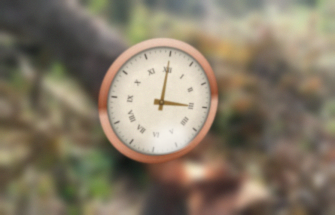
3:00
